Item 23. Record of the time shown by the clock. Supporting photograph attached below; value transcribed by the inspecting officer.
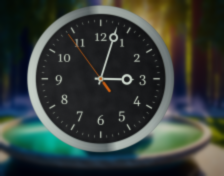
3:02:54
